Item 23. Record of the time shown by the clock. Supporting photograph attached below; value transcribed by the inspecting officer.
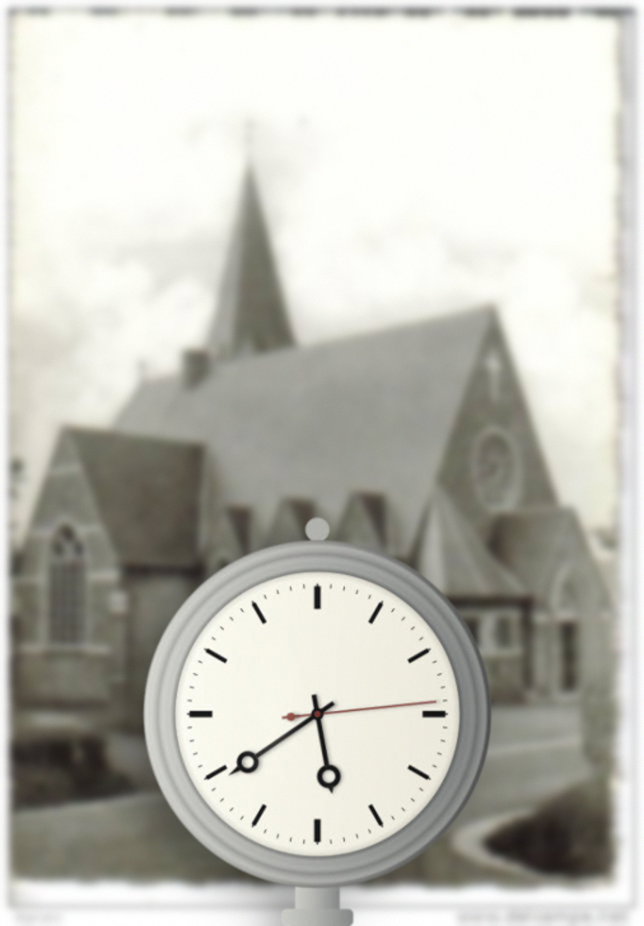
5:39:14
